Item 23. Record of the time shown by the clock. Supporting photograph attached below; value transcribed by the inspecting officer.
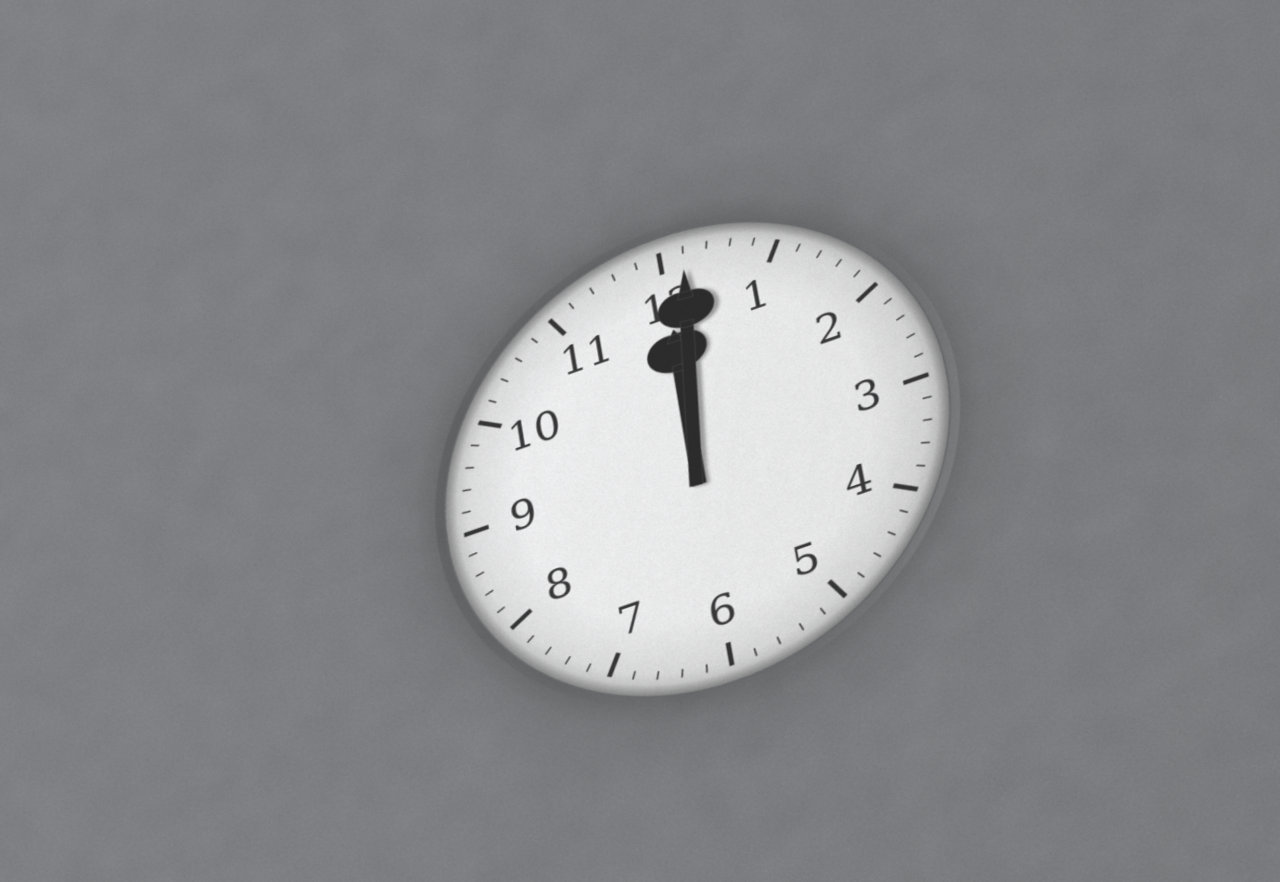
12:01
